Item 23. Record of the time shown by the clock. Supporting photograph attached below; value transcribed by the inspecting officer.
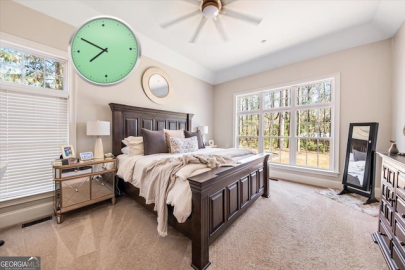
7:50
